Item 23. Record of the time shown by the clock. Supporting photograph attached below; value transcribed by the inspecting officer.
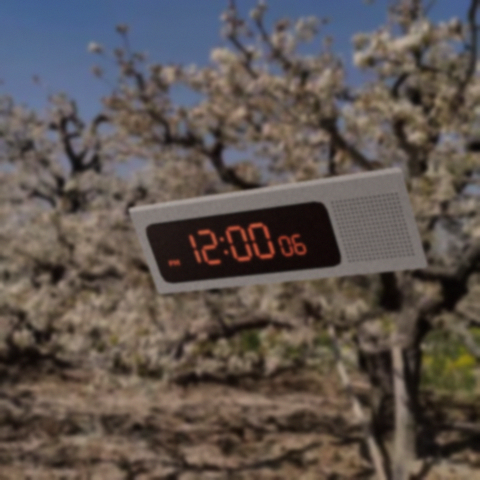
12:00:06
